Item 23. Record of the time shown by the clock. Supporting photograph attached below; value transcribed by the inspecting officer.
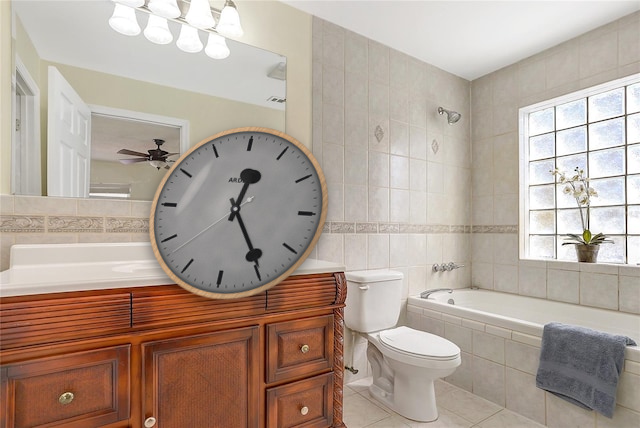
12:24:38
